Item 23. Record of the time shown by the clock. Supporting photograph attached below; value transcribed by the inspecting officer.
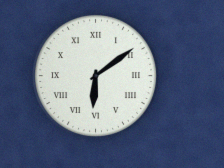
6:09
